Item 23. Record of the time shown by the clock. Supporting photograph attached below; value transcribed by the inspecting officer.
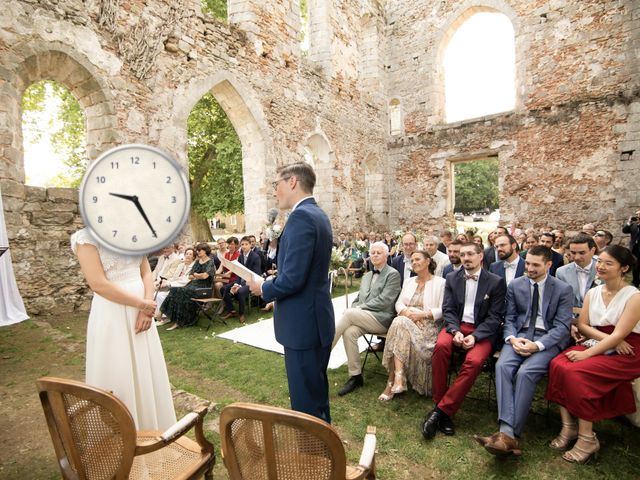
9:25
